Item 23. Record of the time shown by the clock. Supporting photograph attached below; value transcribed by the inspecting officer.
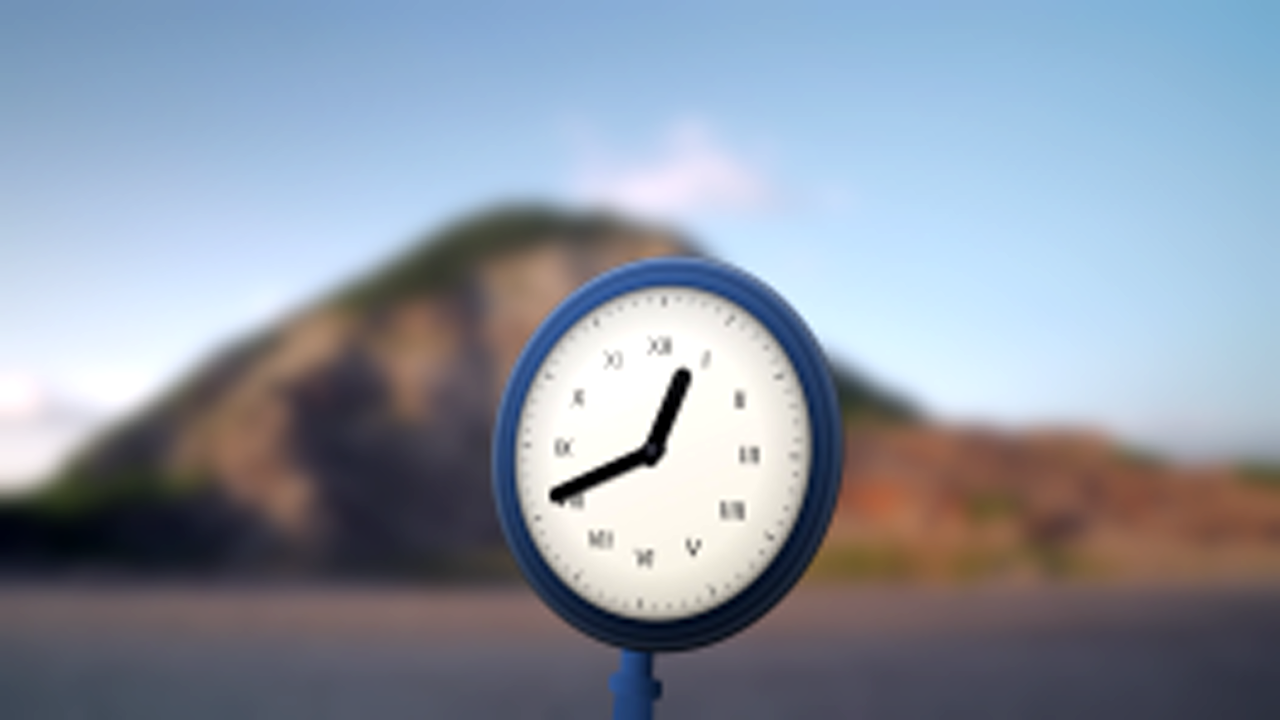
12:41
